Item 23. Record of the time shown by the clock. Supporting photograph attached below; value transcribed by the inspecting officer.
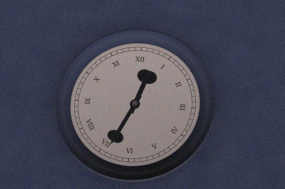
12:34
